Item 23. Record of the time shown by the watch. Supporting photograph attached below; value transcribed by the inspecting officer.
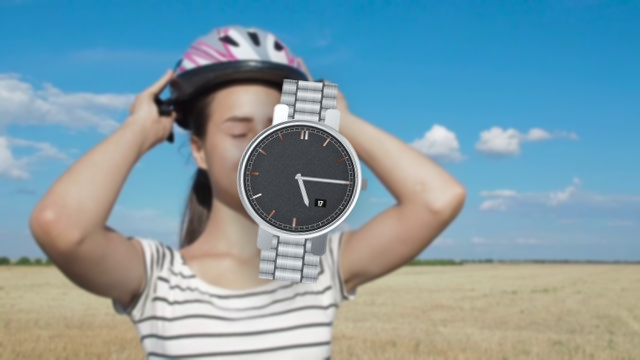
5:15
